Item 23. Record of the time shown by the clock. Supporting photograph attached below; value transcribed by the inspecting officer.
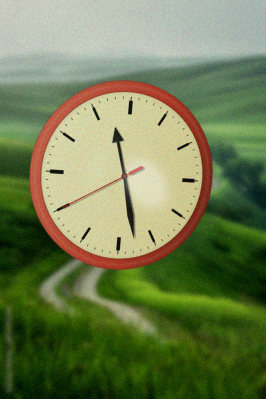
11:27:40
